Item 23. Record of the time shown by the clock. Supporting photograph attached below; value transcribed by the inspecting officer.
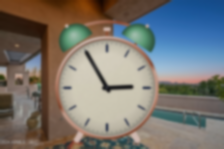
2:55
